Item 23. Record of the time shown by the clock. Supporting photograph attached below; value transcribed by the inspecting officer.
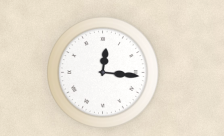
12:16
